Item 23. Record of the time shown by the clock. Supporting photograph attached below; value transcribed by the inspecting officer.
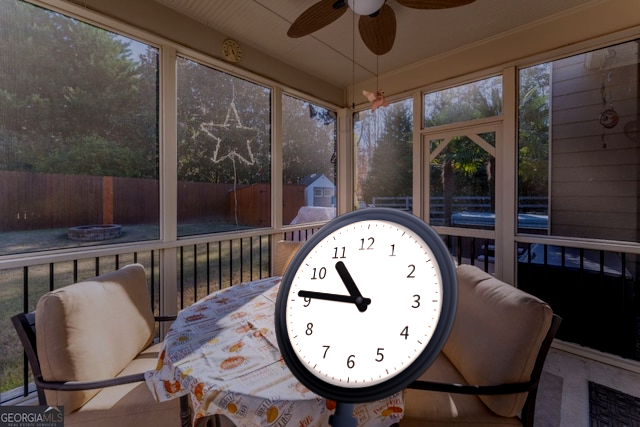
10:46
